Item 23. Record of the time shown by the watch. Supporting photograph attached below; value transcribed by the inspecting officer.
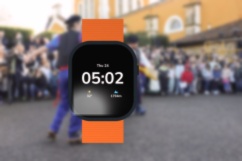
5:02
